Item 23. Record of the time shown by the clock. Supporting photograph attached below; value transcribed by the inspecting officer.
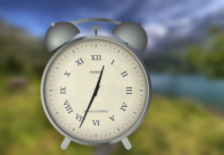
12:34
